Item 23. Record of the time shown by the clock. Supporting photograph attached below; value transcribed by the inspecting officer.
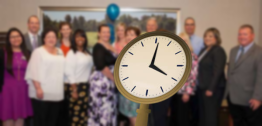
4:01
